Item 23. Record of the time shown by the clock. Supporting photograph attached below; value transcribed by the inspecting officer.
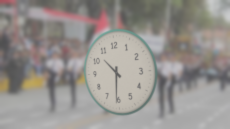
10:31
